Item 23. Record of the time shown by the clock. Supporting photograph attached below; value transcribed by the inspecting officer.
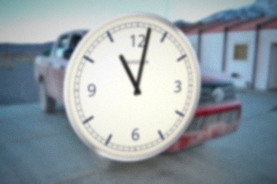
11:02
